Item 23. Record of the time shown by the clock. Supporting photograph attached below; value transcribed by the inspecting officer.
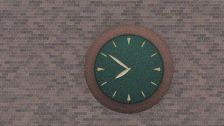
7:51
